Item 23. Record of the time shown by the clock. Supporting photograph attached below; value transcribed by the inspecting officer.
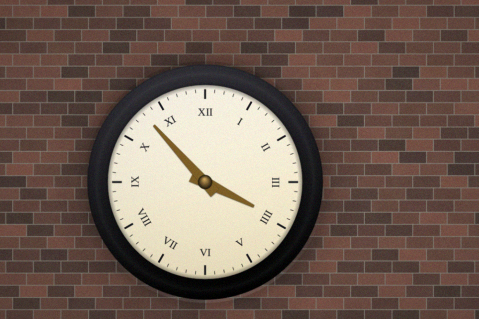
3:53
